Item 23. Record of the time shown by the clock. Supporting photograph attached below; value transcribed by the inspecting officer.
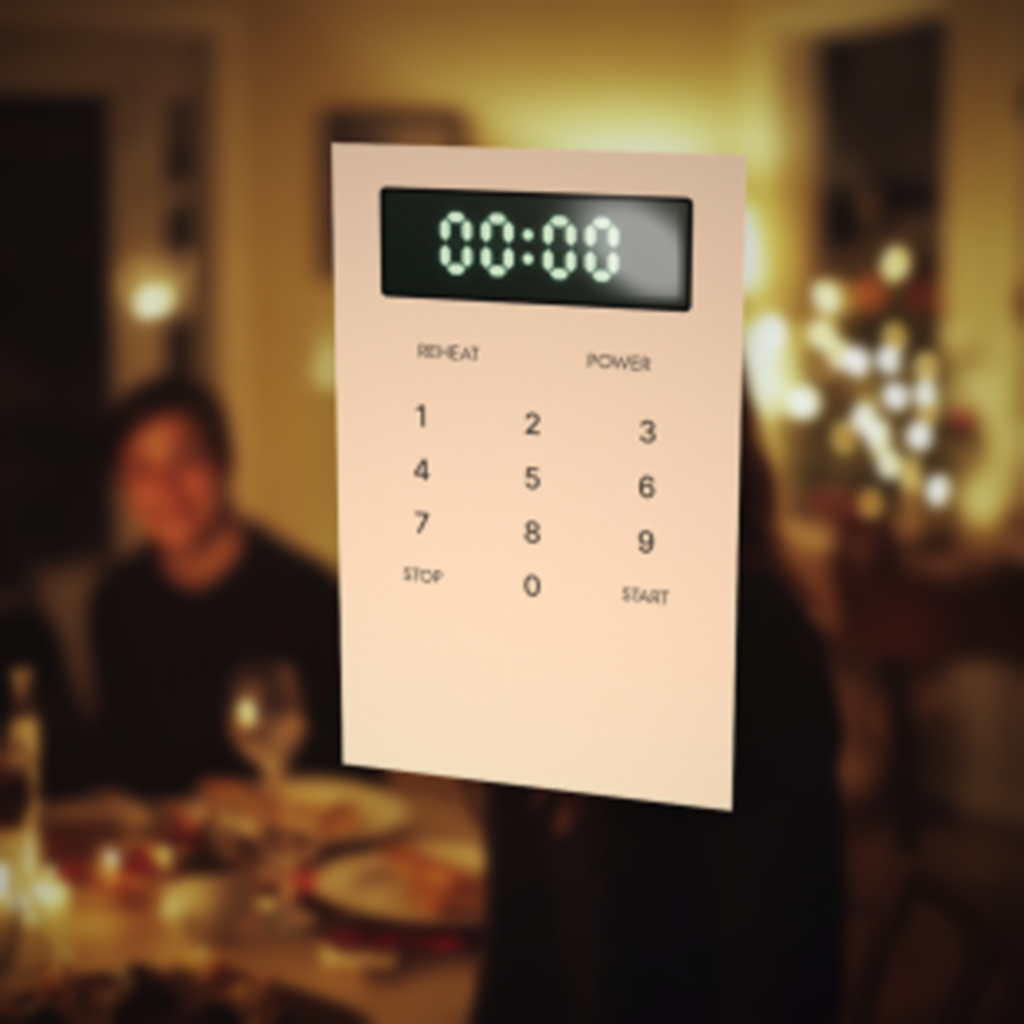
0:00
